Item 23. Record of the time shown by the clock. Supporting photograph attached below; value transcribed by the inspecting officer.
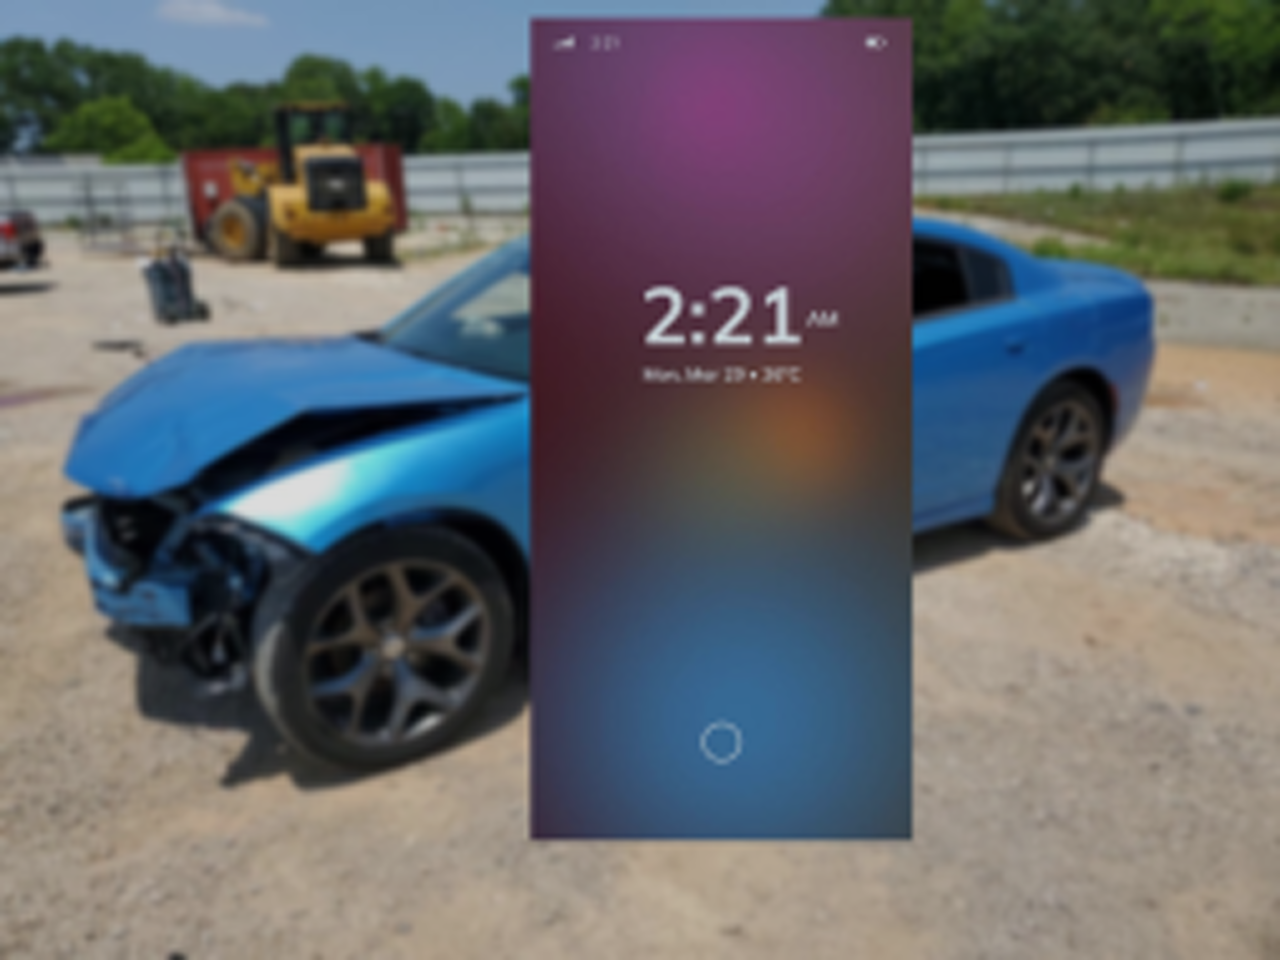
2:21
